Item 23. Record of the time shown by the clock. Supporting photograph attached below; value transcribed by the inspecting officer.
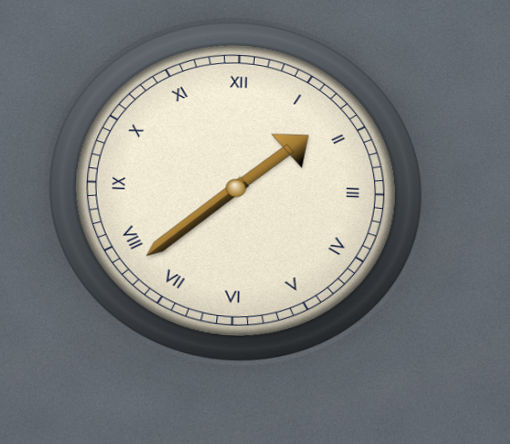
1:38
